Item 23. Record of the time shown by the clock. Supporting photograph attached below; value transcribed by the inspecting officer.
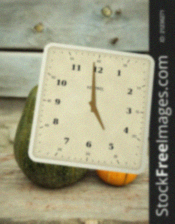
4:59
